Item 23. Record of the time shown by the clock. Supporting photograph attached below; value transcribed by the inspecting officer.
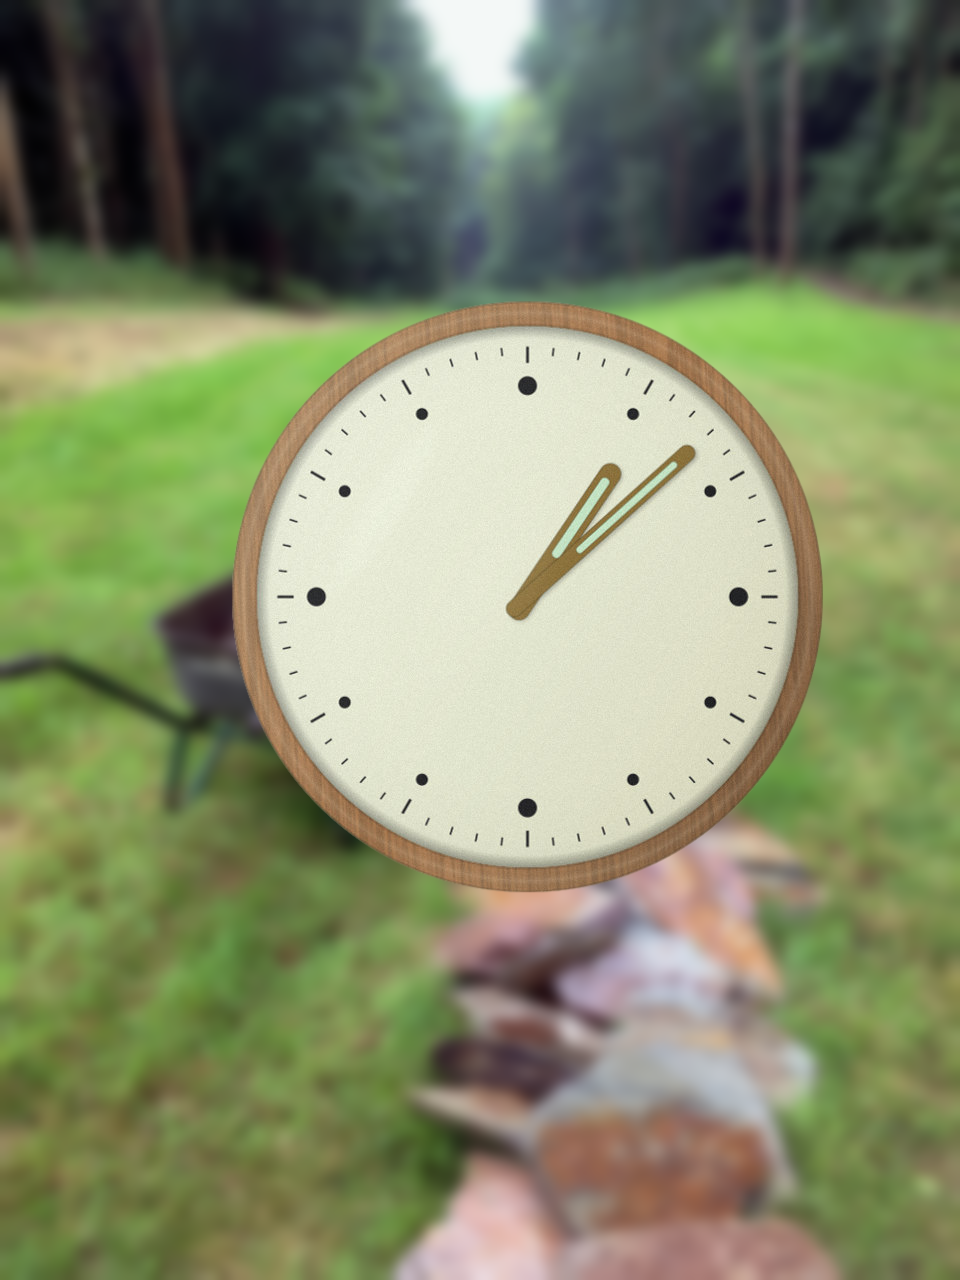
1:08
